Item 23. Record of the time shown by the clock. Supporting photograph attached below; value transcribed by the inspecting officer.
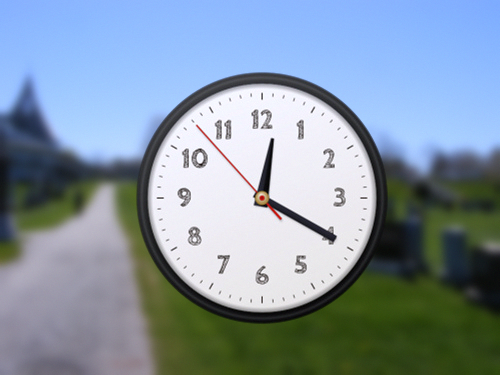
12:19:53
